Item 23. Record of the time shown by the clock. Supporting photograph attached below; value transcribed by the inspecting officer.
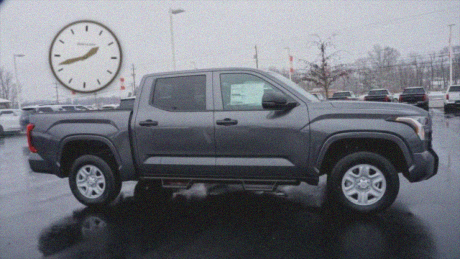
1:42
